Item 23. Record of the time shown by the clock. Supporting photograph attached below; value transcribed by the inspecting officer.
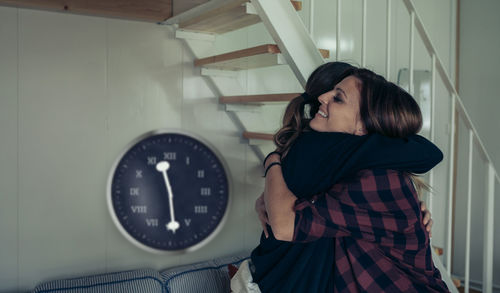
11:29
